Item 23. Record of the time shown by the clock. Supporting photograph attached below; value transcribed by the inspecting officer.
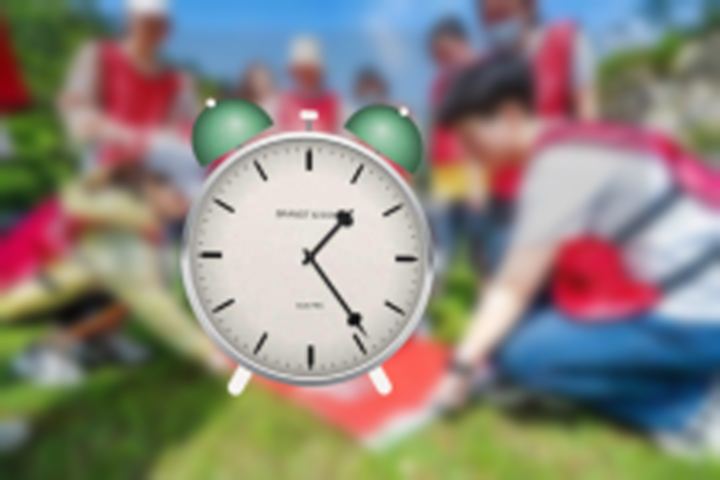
1:24
